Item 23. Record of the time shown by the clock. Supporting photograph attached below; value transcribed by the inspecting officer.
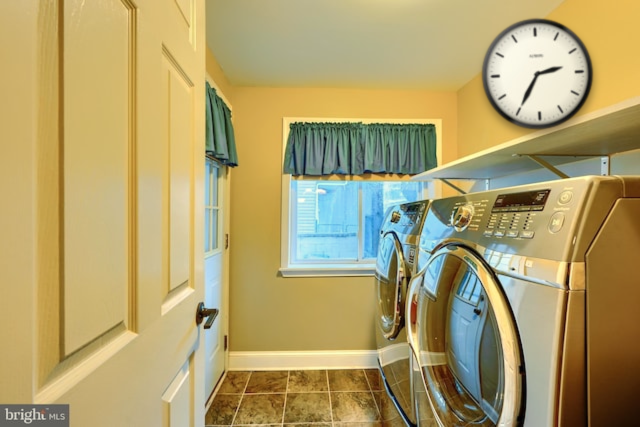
2:35
